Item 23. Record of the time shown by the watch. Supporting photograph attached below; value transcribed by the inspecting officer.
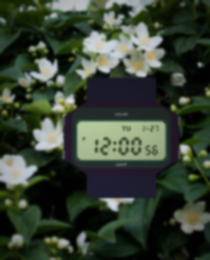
12:00
